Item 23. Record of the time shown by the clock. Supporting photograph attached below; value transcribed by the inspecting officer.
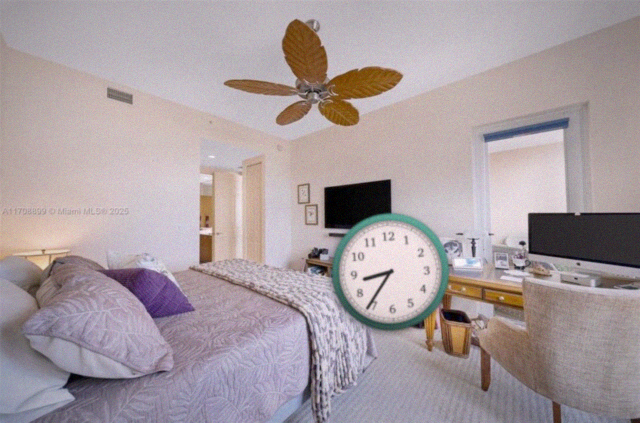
8:36
